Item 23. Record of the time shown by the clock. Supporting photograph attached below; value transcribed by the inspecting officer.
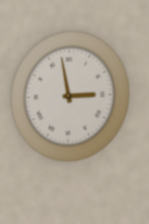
2:58
